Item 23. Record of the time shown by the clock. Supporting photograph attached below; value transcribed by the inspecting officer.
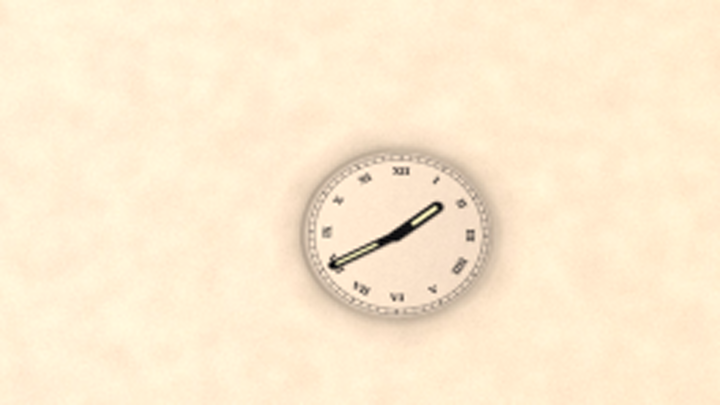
1:40
